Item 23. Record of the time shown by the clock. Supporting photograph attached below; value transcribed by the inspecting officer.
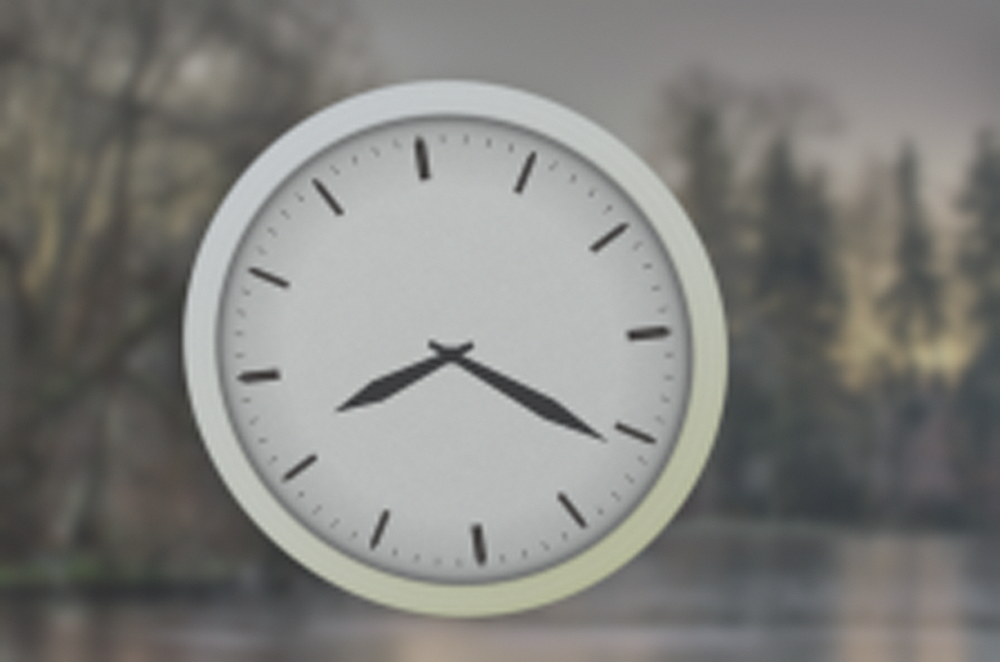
8:21
